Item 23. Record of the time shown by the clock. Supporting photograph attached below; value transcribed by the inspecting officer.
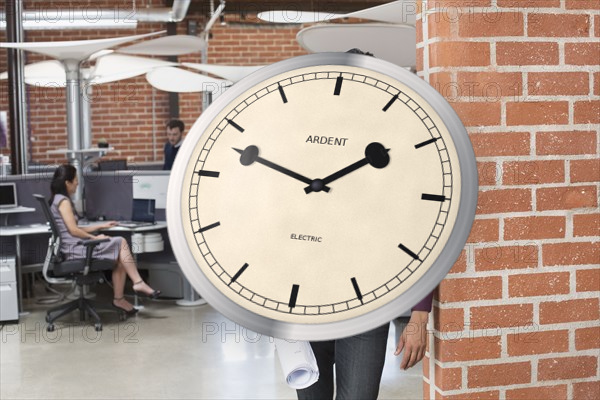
1:48
